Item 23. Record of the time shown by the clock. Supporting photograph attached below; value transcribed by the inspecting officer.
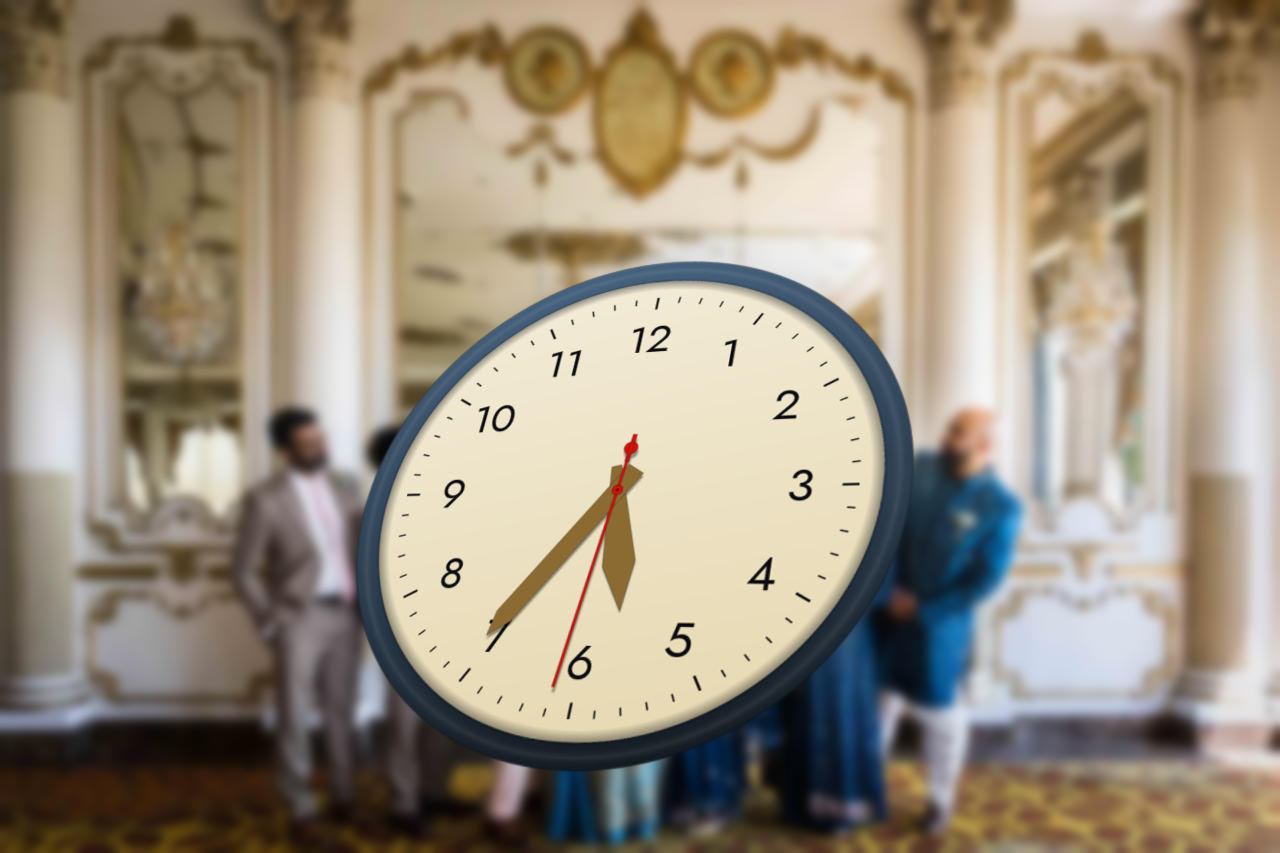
5:35:31
